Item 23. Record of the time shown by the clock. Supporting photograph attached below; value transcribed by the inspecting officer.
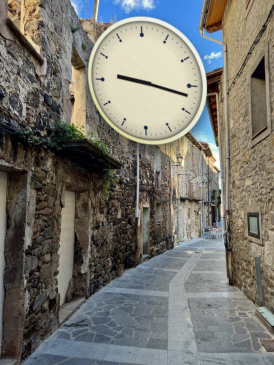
9:17
